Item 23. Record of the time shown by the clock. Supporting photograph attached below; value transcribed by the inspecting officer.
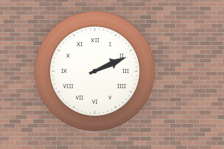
2:11
